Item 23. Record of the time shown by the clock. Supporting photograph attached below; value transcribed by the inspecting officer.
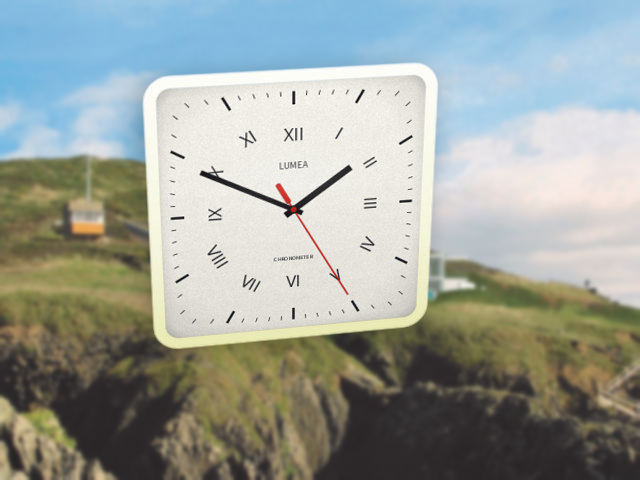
1:49:25
